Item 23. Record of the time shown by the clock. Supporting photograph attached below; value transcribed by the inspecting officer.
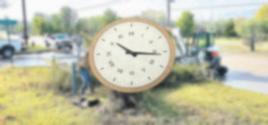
10:16
